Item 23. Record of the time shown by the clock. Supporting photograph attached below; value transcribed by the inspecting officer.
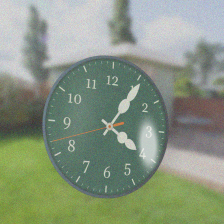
4:05:42
